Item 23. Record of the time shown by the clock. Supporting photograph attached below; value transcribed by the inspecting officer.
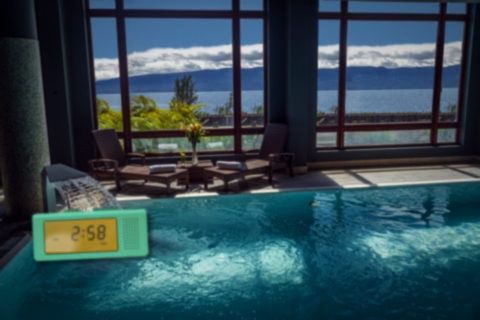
2:58
